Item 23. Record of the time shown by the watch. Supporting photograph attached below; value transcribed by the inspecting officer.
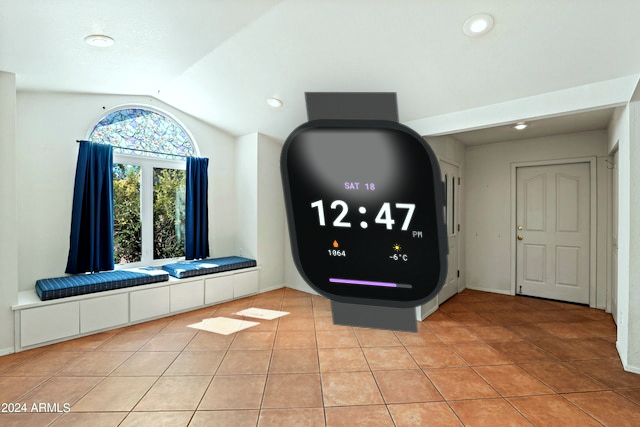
12:47
